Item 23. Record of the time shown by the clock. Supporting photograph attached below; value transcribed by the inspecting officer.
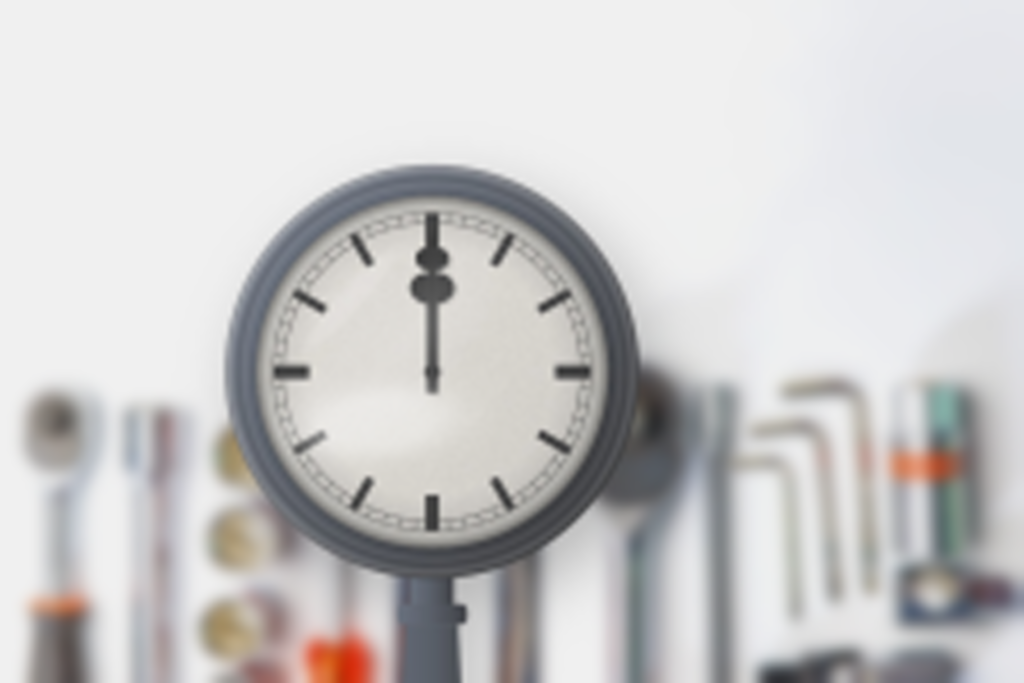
12:00
